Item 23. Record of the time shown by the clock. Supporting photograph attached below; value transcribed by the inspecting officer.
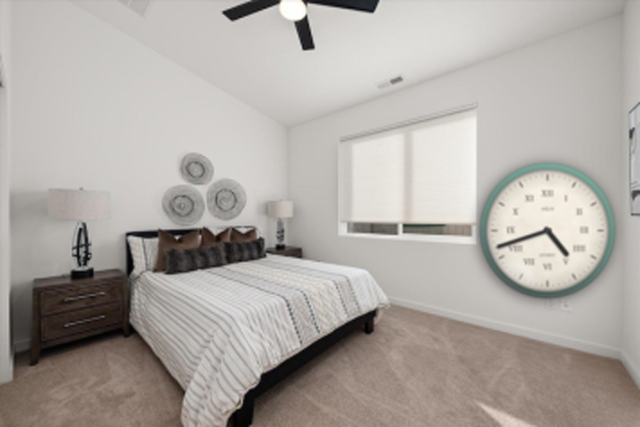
4:42
